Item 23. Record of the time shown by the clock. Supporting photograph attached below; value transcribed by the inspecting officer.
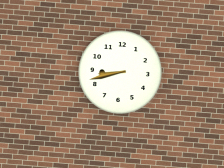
8:42
